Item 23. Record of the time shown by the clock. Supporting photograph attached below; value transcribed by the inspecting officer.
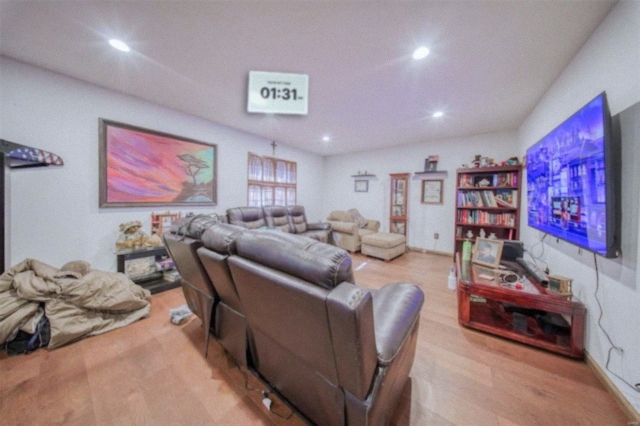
1:31
